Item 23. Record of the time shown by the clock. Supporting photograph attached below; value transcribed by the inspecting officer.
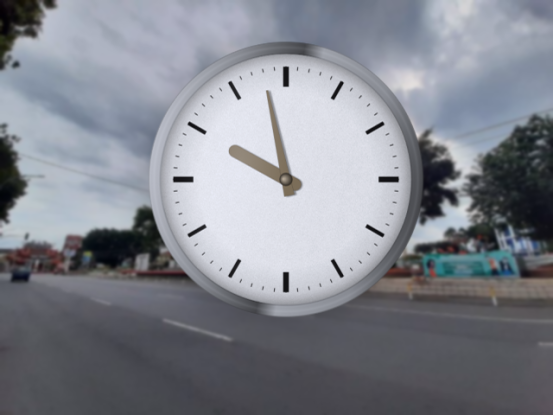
9:58
